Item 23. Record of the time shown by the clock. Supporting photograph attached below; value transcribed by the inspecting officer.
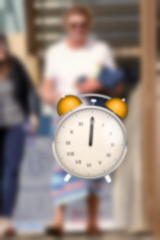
12:00
